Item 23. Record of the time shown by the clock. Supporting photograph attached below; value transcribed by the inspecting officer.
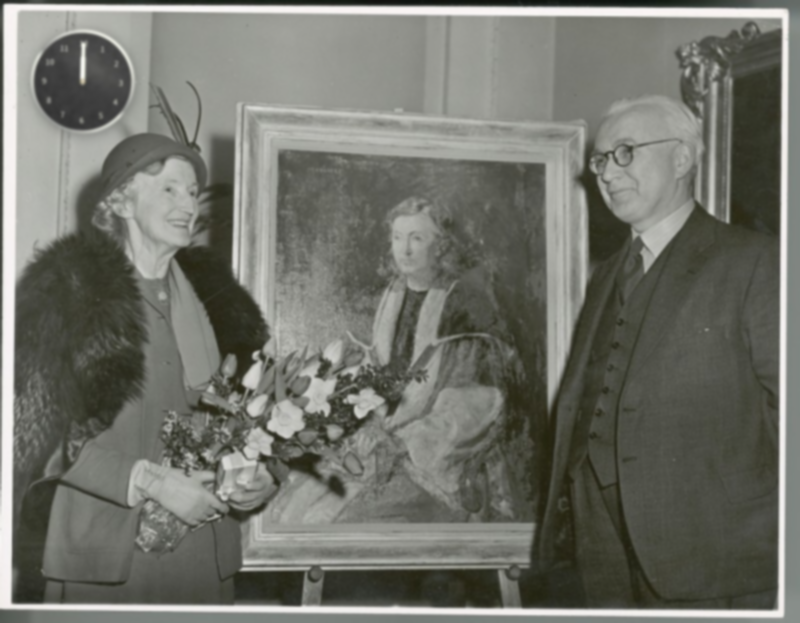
12:00
